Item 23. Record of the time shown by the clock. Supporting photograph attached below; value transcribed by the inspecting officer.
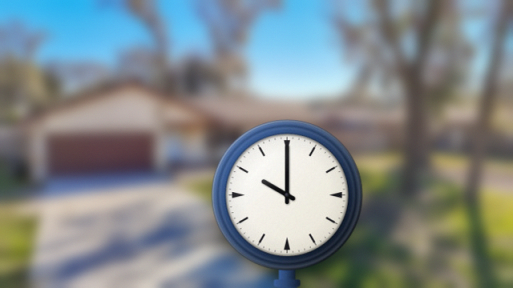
10:00
